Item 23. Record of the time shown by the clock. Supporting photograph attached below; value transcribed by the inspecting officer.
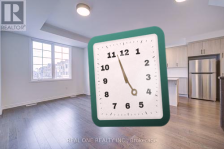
4:57
